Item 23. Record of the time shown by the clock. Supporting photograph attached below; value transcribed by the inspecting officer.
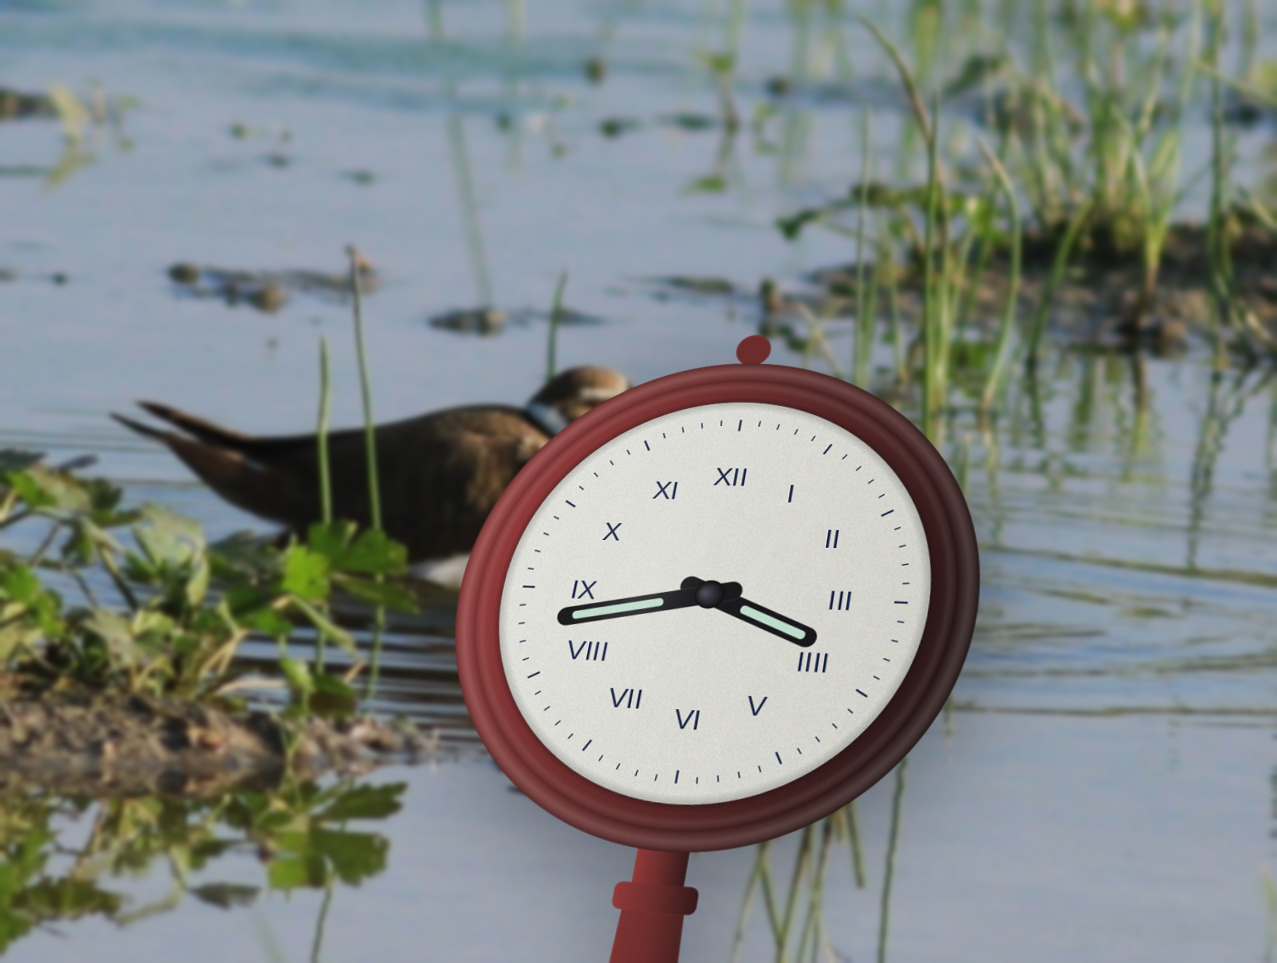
3:43
